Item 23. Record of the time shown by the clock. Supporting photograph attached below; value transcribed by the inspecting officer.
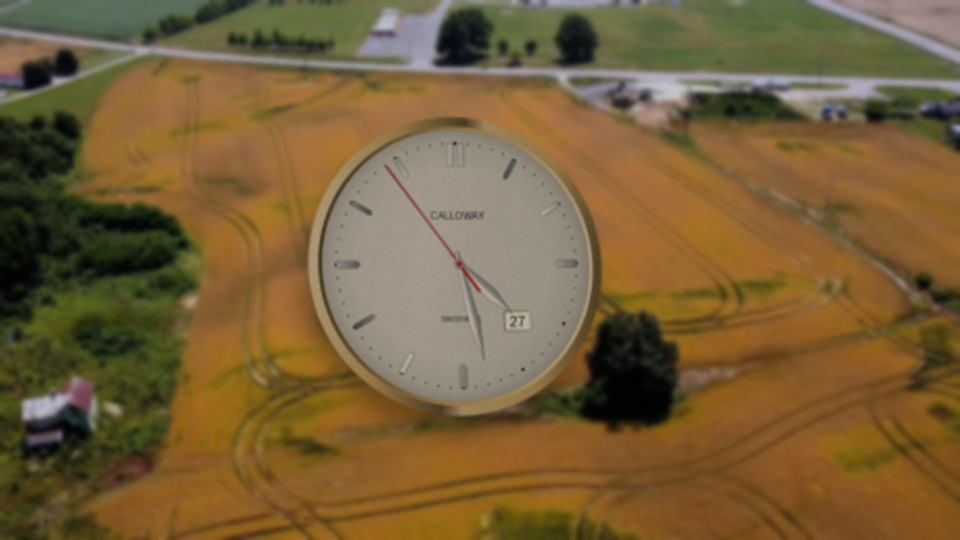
4:27:54
